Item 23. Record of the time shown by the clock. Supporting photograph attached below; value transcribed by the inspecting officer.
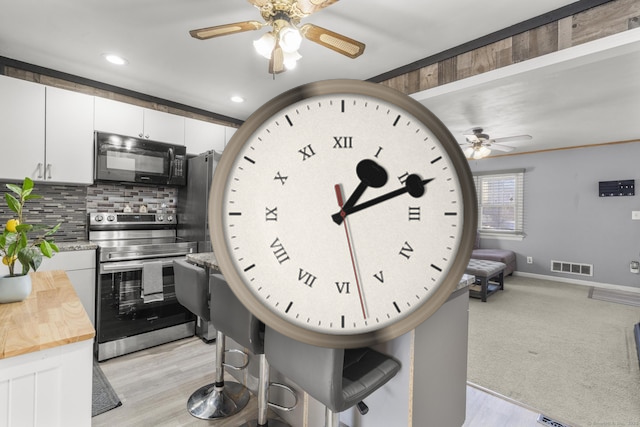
1:11:28
